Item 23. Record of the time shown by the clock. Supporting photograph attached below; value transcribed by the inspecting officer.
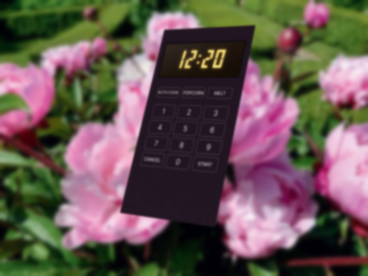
12:20
